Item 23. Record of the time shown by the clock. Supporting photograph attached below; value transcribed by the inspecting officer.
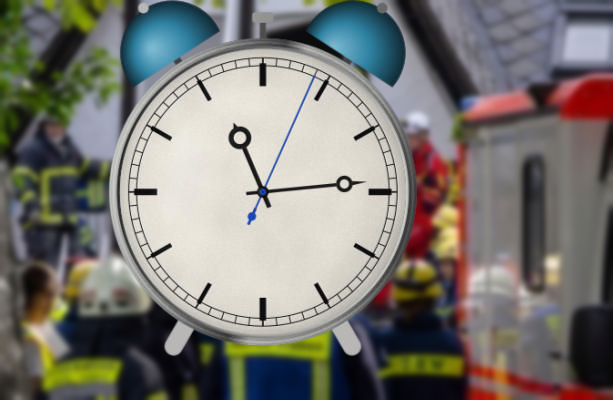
11:14:04
